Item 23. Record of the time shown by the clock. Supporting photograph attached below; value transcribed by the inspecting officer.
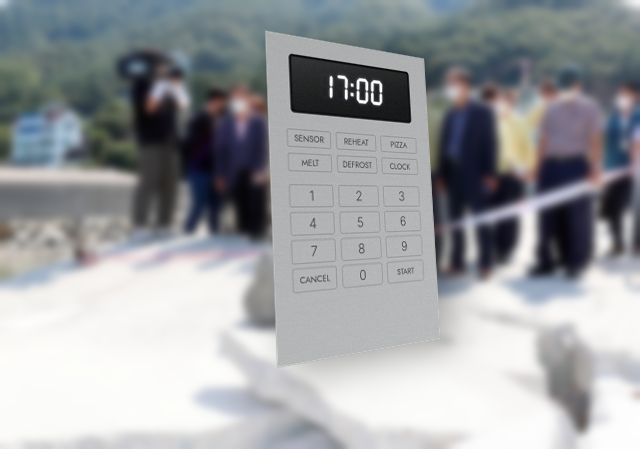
17:00
